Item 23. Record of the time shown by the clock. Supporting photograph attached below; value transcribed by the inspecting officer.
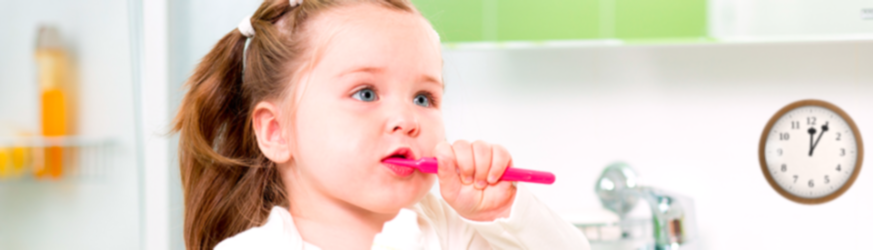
12:05
